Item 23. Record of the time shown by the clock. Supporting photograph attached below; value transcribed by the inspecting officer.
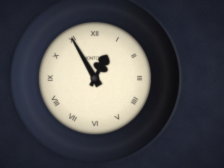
12:55
